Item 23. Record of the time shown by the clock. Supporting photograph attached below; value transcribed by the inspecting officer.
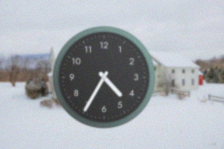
4:35
